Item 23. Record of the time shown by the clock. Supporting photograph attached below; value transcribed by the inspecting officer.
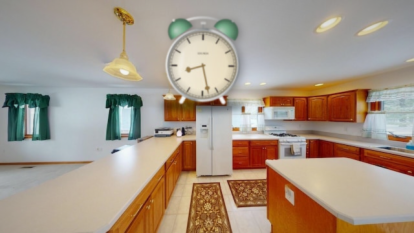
8:28
